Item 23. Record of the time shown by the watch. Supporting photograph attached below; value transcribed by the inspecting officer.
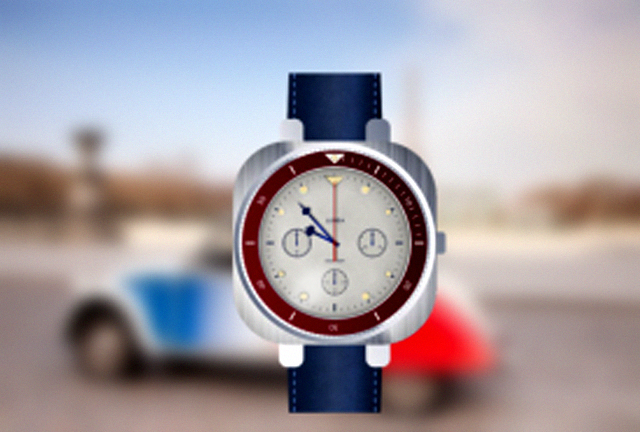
9:53
